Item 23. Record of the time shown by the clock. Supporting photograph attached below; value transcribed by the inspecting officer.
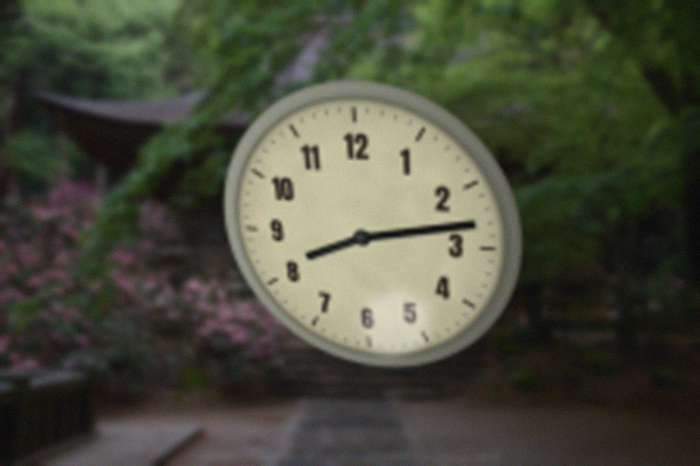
8:13
